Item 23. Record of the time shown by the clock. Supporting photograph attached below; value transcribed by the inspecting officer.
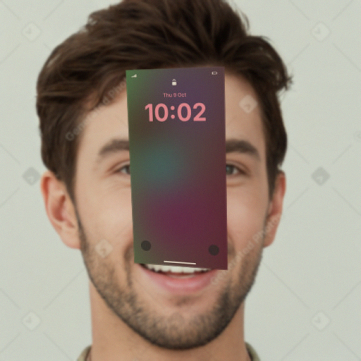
10:02
